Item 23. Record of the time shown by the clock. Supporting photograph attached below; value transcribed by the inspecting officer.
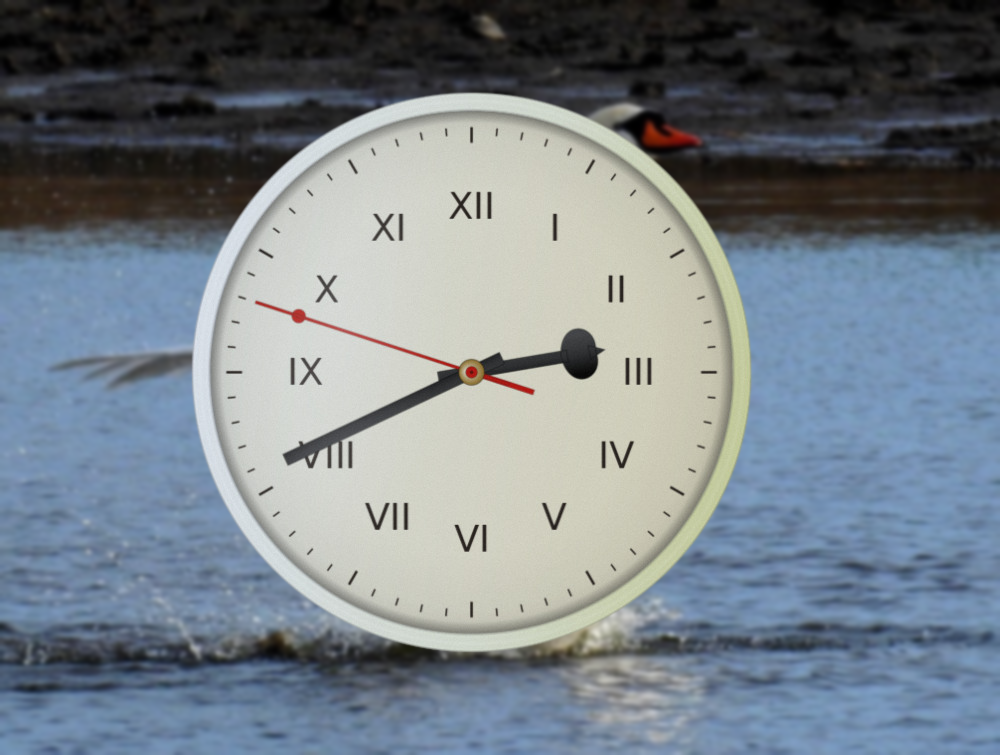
2:40:48
